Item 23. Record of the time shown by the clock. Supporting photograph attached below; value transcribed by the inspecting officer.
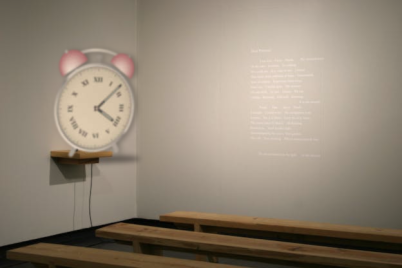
4:08
